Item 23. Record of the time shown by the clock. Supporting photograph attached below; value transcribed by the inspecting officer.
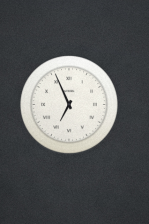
6:56
